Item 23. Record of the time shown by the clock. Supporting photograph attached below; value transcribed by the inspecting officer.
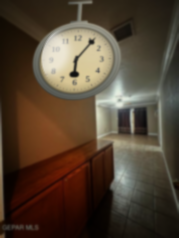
6:06
